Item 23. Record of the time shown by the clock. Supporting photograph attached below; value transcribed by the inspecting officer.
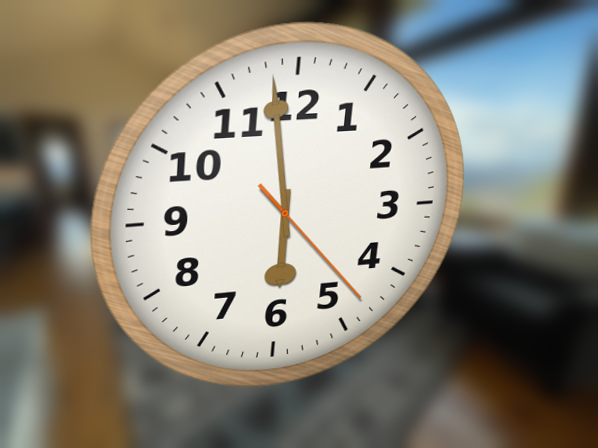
5:58:23
